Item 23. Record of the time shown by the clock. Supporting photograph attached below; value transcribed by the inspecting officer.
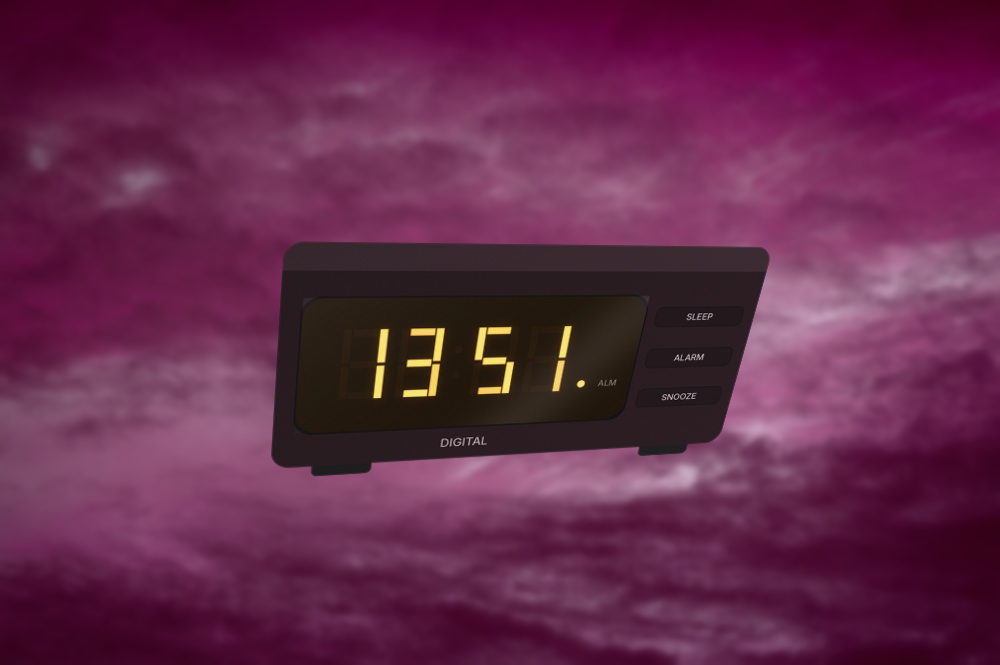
13:51
